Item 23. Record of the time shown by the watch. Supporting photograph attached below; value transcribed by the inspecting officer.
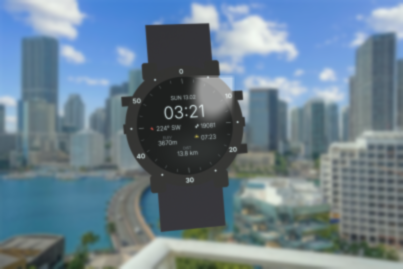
3:21
